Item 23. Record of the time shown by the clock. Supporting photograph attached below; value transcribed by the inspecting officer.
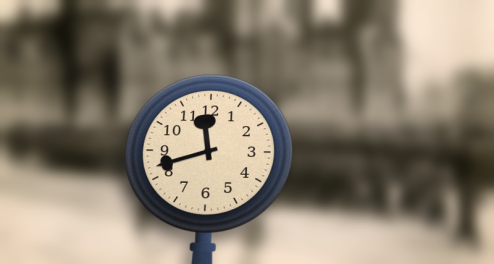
11:42
